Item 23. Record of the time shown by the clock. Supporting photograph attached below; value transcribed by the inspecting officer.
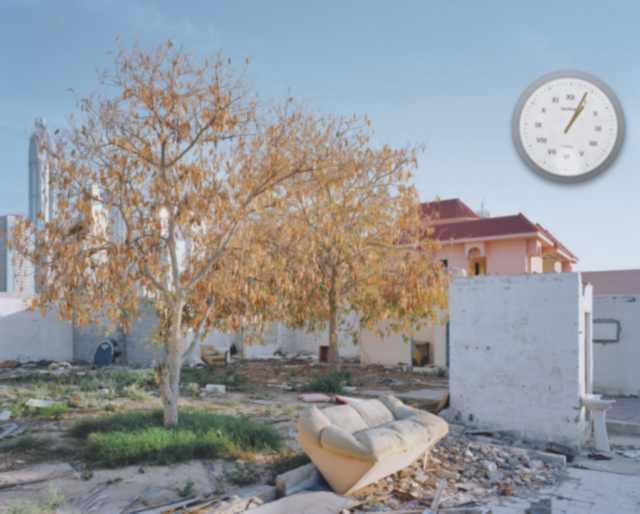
1:04
